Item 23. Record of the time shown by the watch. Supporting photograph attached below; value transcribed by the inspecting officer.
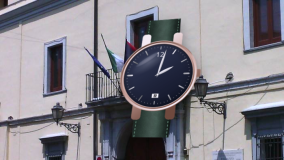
2:02
